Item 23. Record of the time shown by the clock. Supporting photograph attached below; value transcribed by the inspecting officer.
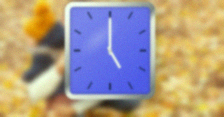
5:00
